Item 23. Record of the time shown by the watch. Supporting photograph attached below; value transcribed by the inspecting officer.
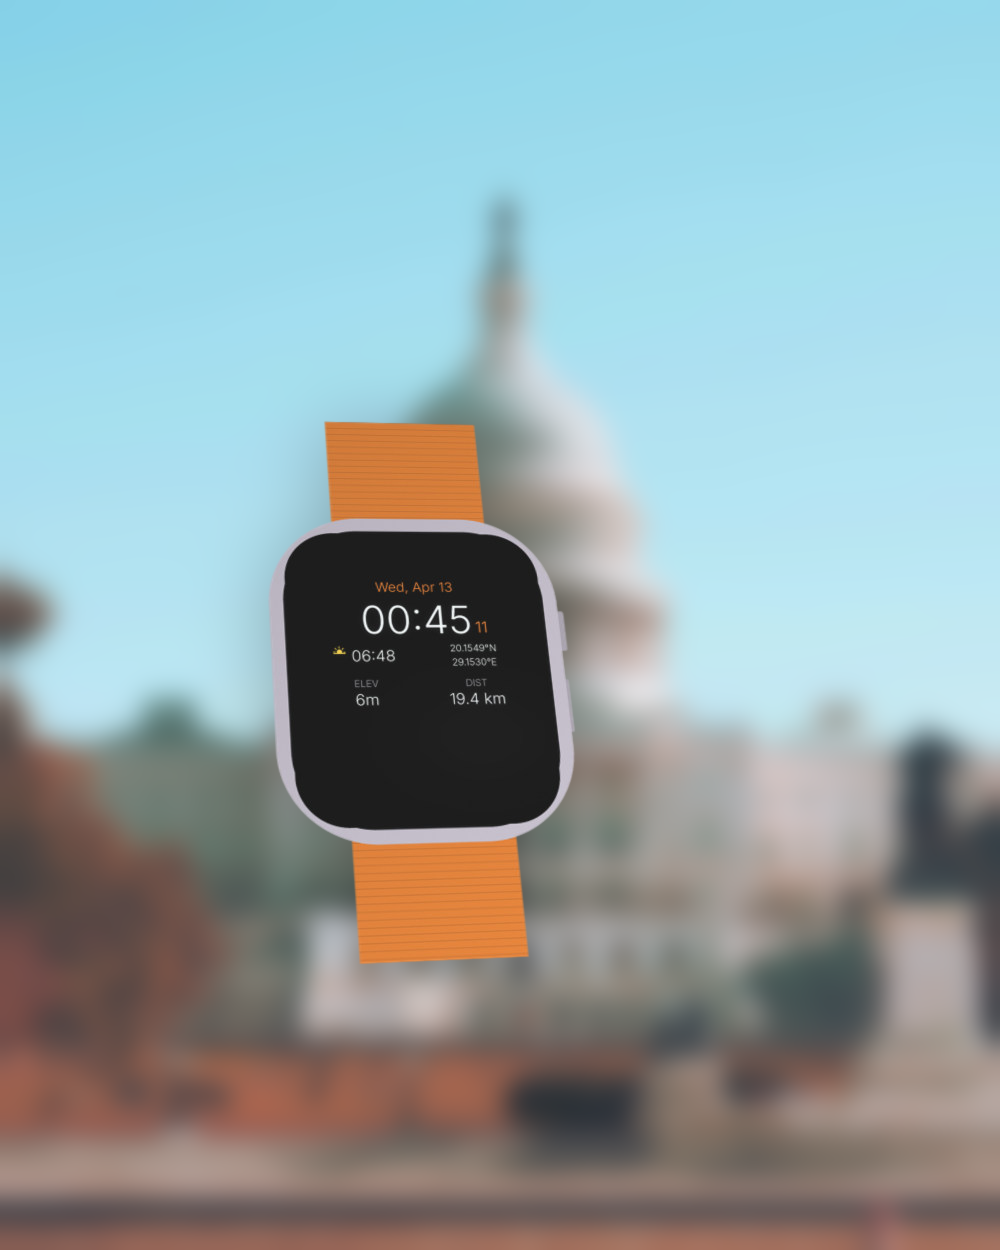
0:45:11
